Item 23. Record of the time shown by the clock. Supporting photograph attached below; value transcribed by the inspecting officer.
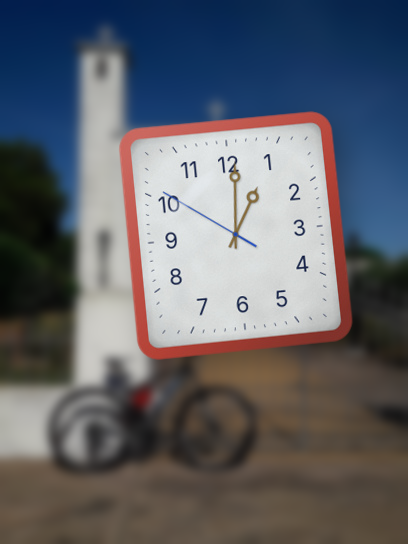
1:00:51
